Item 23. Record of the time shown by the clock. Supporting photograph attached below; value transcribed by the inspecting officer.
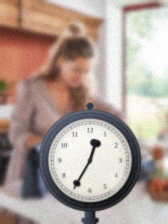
12:35
